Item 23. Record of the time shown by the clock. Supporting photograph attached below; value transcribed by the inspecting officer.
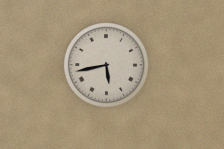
5:43
